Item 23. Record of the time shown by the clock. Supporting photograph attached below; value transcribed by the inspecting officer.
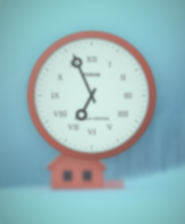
6:56
